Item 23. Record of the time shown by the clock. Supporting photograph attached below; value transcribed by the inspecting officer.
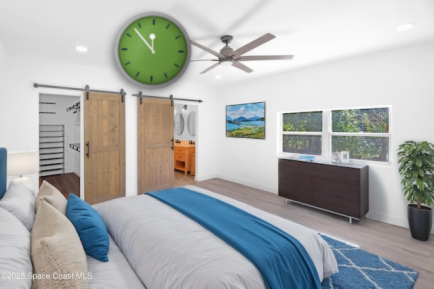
11:53
